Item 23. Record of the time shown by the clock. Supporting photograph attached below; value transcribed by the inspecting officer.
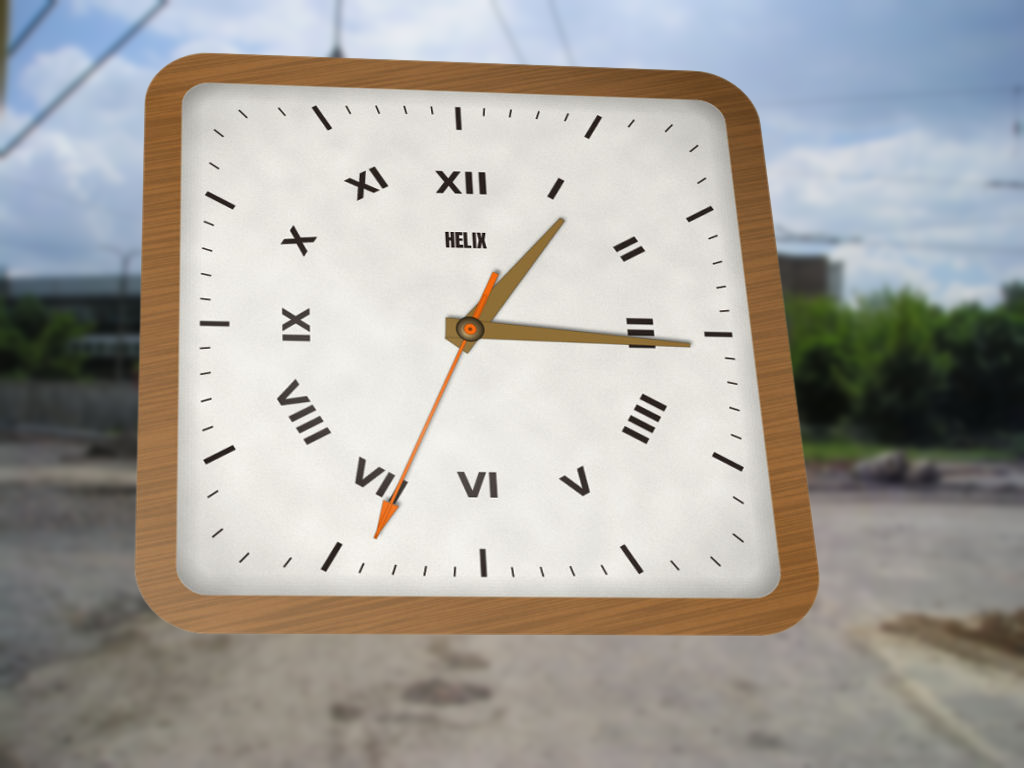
1:15:34
